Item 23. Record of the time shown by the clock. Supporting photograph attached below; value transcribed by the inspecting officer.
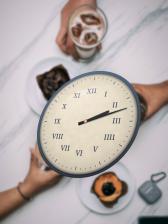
2:12
